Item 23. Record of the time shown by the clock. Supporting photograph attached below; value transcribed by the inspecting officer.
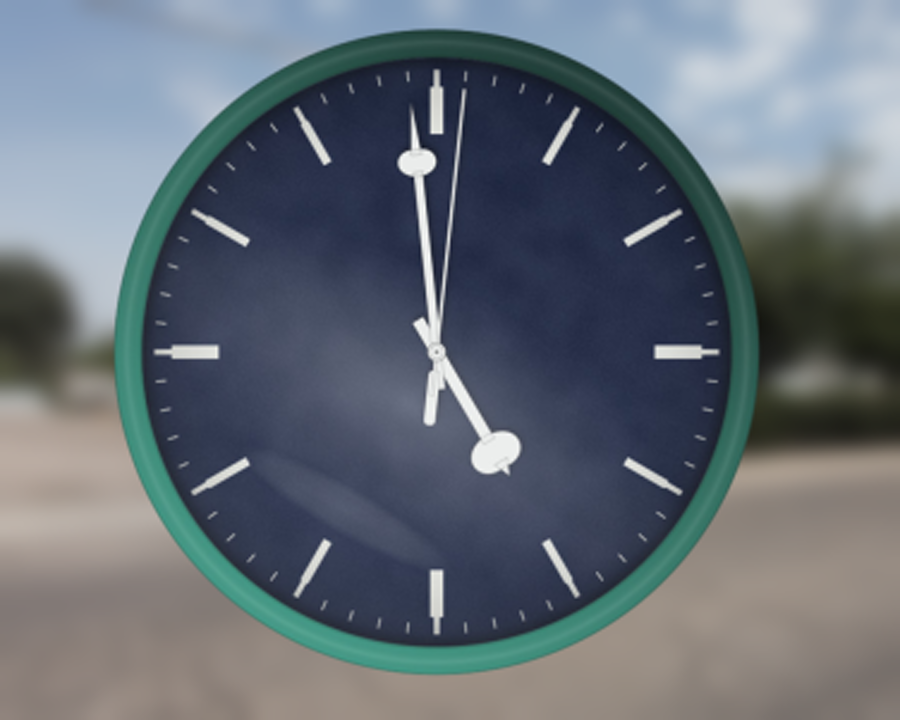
4:59:01
